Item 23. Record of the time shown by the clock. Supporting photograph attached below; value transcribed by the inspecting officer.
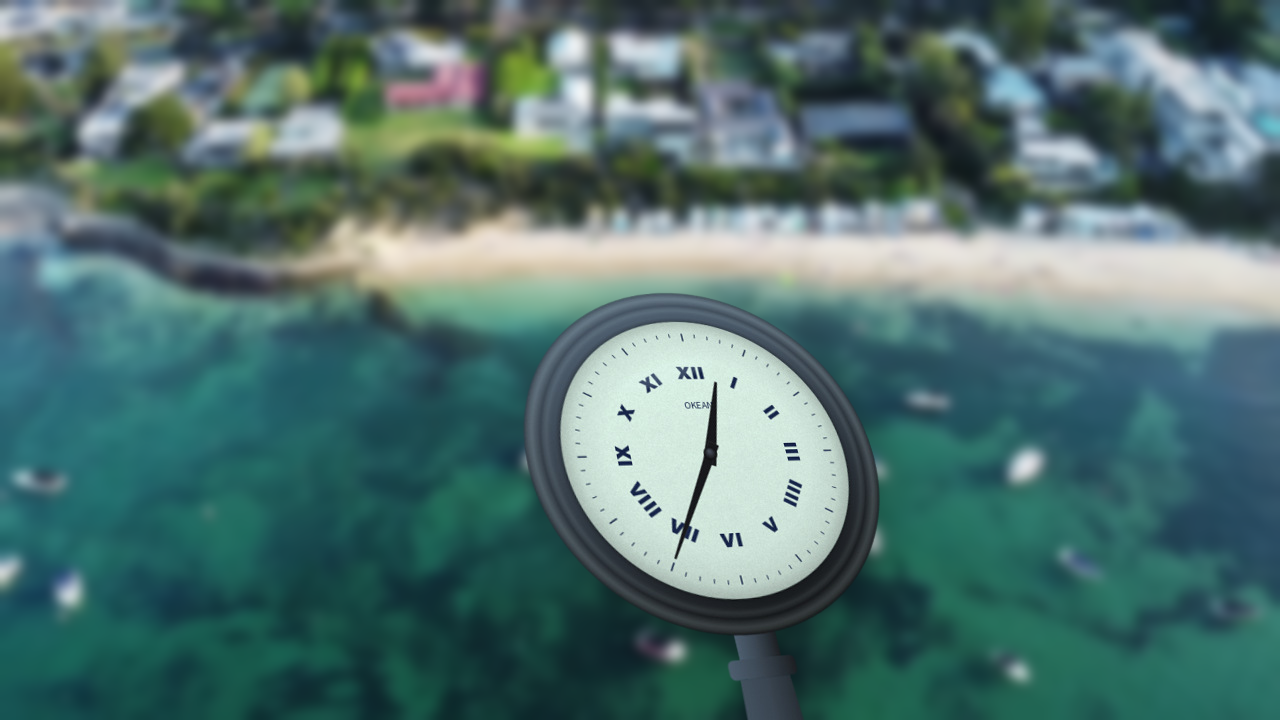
12:35
